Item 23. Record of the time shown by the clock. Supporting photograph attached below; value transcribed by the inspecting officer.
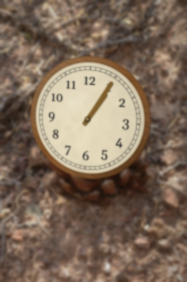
1:05
